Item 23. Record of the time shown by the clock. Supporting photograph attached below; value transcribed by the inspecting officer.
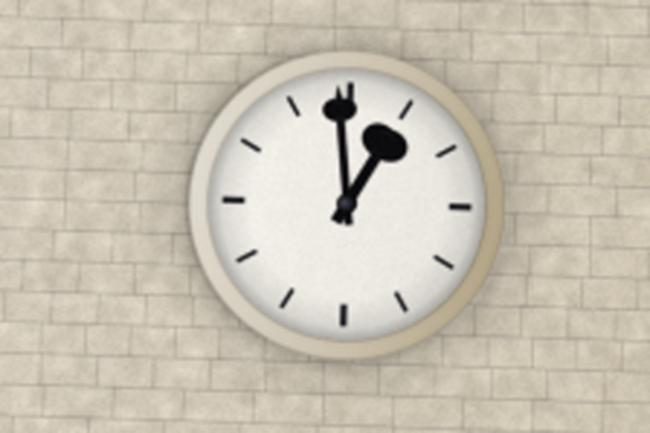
12:59
